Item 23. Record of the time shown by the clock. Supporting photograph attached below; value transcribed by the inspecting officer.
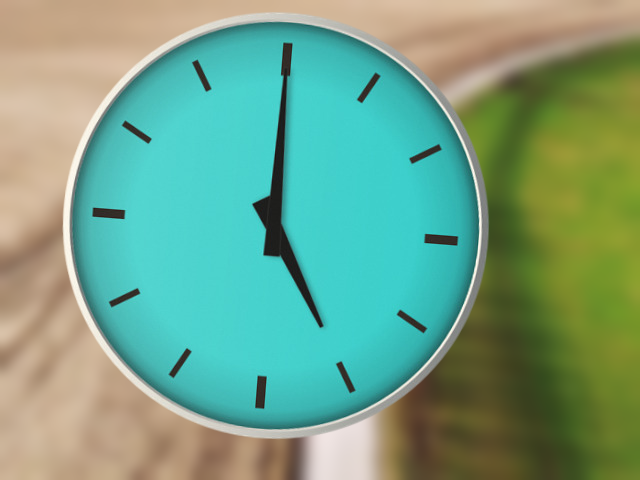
5:00
